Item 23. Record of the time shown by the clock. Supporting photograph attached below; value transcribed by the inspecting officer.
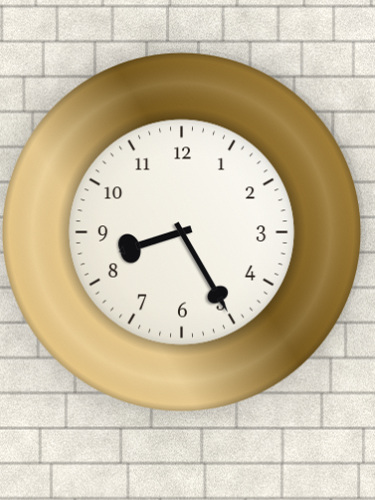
8:25
